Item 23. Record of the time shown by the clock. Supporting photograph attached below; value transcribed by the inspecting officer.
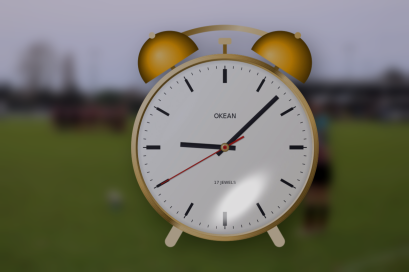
9:07:40
